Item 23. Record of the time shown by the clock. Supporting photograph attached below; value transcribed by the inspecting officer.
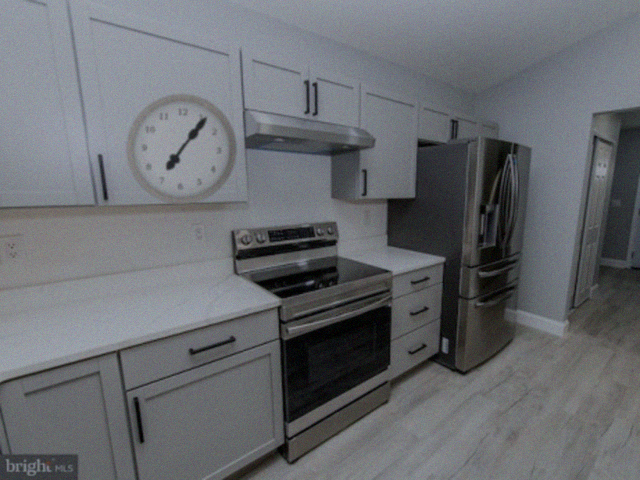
7:06
